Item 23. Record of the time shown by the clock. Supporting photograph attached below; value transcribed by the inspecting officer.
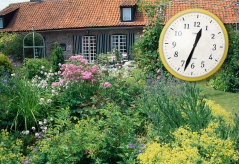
12:33
